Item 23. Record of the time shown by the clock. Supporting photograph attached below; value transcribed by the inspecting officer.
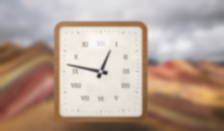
12:47
